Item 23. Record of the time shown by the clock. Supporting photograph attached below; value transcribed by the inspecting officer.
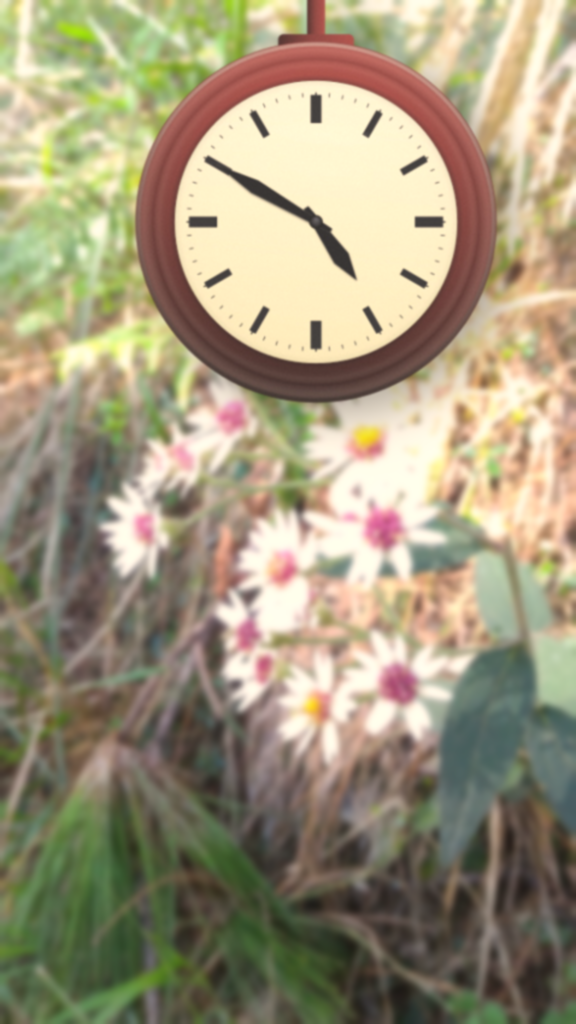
4:50
